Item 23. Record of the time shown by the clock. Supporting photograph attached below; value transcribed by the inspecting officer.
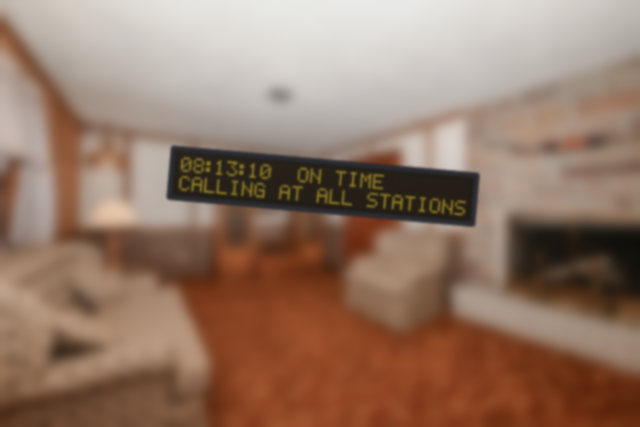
8:13:10
